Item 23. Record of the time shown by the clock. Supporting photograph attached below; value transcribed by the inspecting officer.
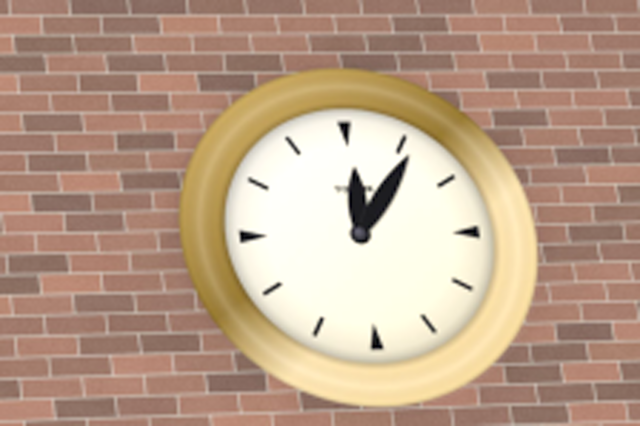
12:06
